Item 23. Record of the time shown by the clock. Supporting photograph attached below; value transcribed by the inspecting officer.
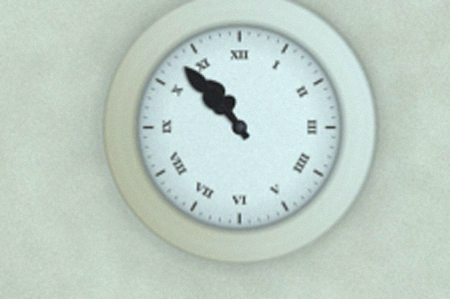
10:53
